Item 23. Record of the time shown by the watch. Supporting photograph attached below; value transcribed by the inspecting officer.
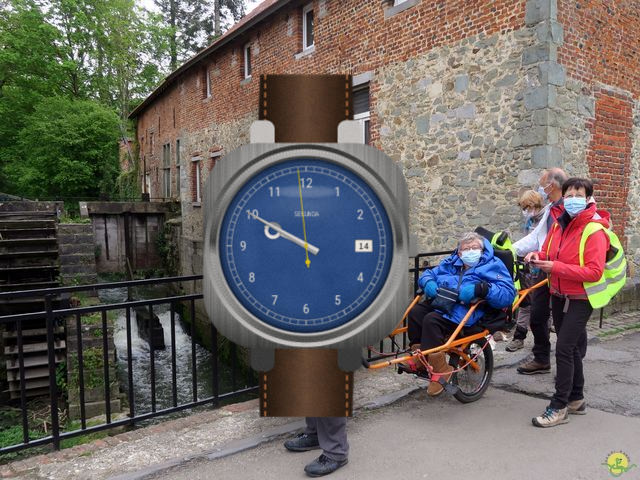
9:49:59
